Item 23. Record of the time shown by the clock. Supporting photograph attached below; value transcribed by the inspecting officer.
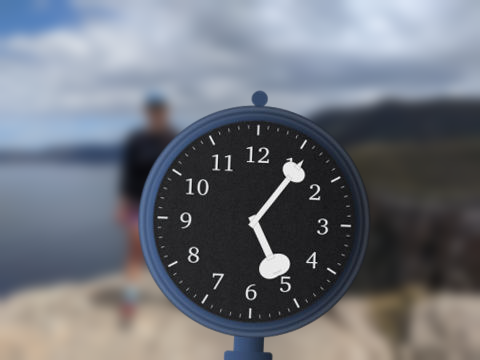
5:06
